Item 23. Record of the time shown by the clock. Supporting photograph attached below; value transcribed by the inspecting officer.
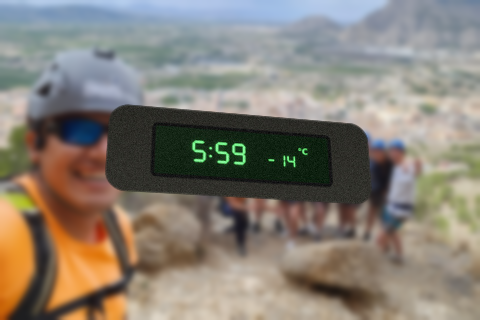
5:59
